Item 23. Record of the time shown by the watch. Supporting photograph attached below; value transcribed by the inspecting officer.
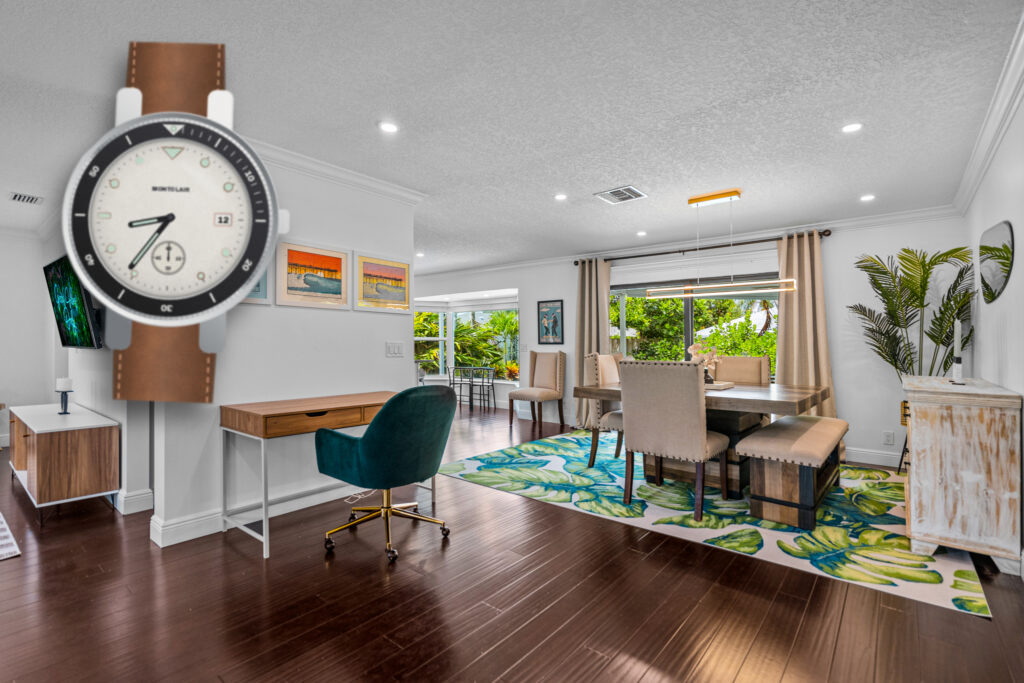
8:36
